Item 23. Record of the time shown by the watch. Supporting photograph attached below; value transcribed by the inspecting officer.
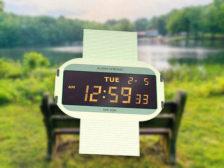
12:59:33
